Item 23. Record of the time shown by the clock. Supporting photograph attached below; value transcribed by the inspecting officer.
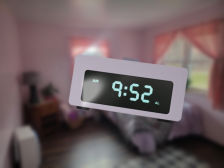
9:52
